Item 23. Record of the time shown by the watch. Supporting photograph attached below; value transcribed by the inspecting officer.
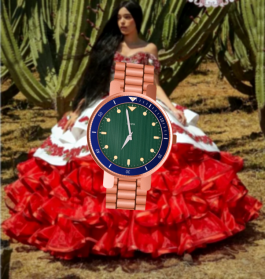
6:58
